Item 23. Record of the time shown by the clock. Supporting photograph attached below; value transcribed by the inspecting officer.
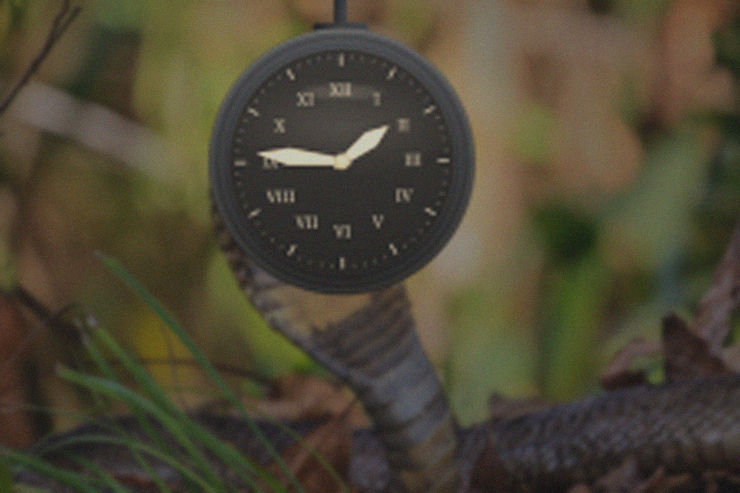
1:46
